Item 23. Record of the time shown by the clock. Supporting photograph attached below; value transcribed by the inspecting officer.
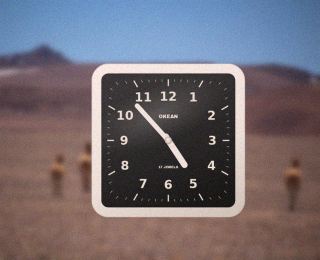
4:53
